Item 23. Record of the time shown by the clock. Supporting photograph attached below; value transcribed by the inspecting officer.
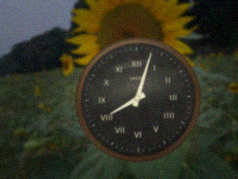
8:03
